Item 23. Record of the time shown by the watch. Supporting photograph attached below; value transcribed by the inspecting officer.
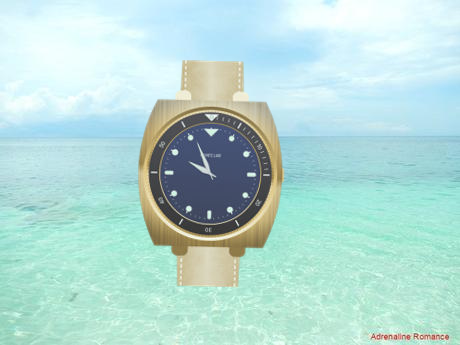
9:56
